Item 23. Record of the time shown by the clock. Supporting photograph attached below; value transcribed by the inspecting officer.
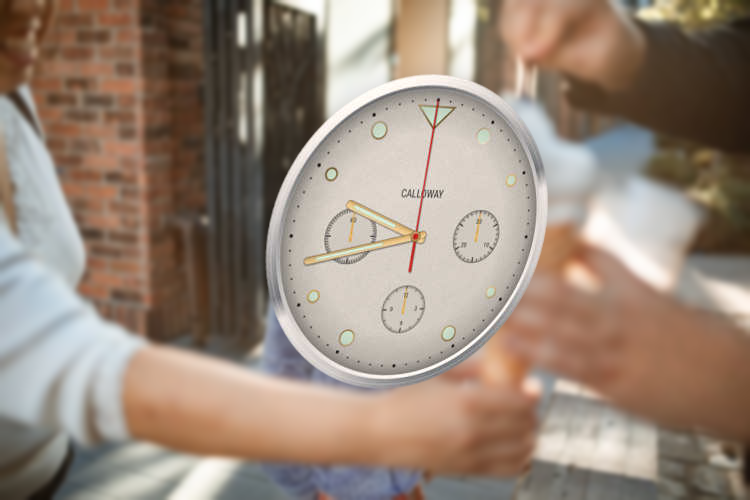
9:43
